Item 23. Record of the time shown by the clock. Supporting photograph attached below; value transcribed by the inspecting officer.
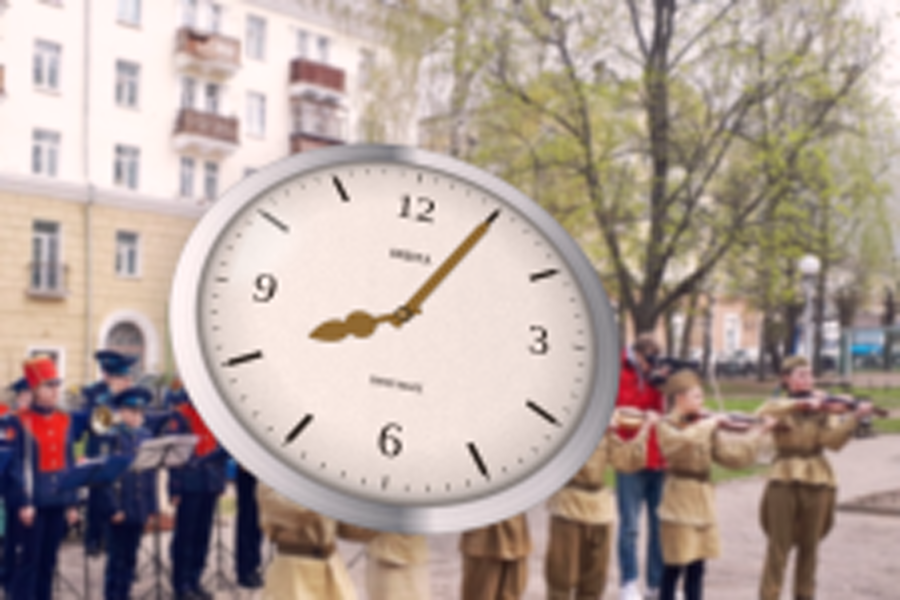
8:05
